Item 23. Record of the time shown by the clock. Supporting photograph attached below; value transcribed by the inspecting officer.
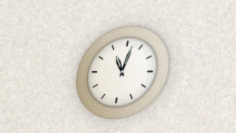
11:02
